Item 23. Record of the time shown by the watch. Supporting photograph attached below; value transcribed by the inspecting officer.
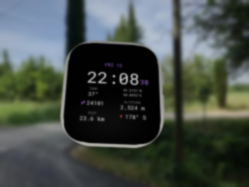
22:08
